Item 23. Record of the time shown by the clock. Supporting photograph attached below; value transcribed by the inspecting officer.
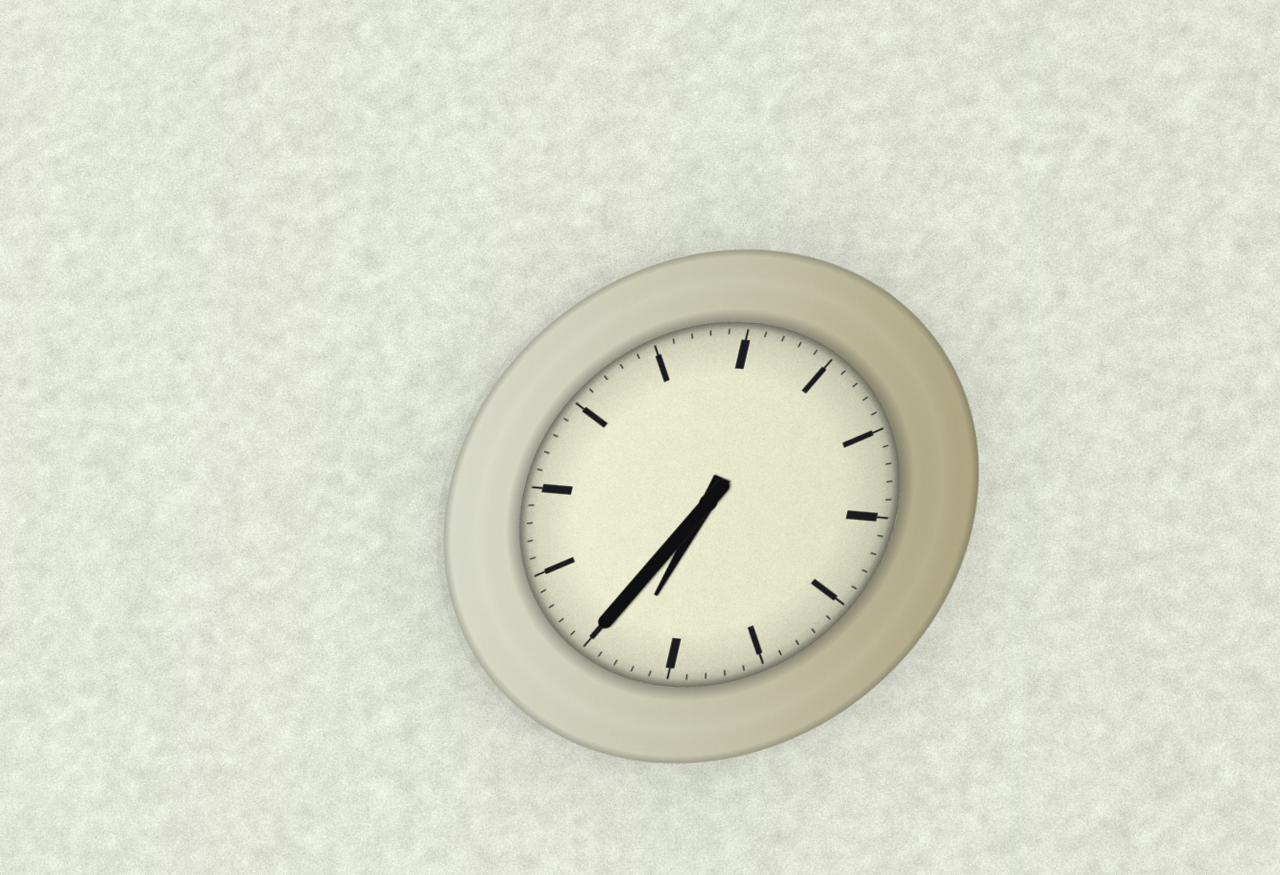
6:35
